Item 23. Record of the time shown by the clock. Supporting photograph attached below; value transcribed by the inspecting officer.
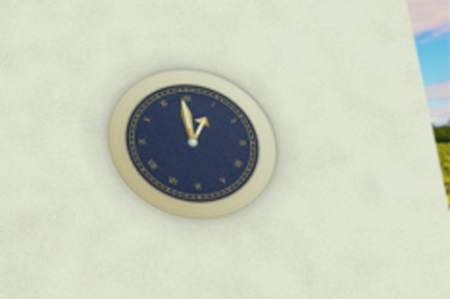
12:59
